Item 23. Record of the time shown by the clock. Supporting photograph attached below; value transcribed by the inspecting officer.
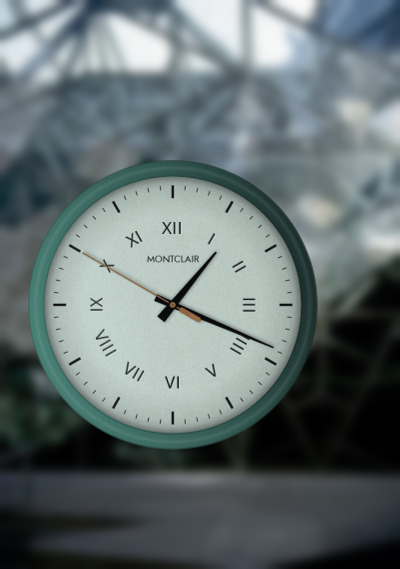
1:18:50
